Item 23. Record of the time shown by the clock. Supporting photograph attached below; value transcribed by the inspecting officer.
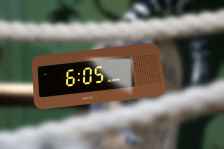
6:05
